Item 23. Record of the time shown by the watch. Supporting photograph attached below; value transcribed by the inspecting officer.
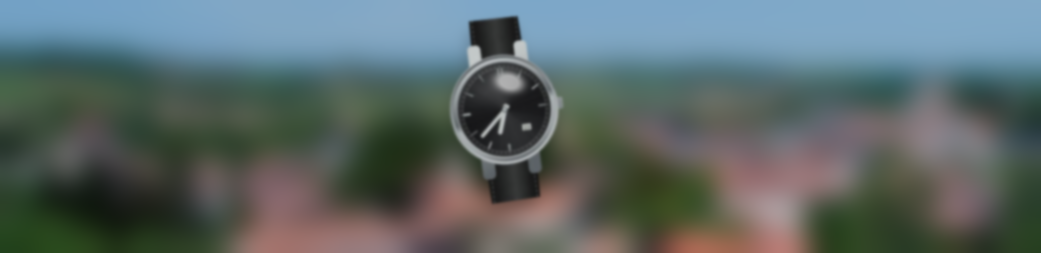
6:38
